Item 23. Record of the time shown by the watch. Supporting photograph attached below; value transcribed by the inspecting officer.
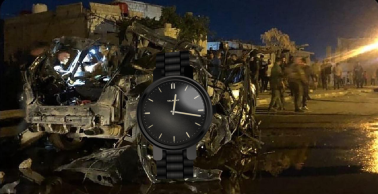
12:17
